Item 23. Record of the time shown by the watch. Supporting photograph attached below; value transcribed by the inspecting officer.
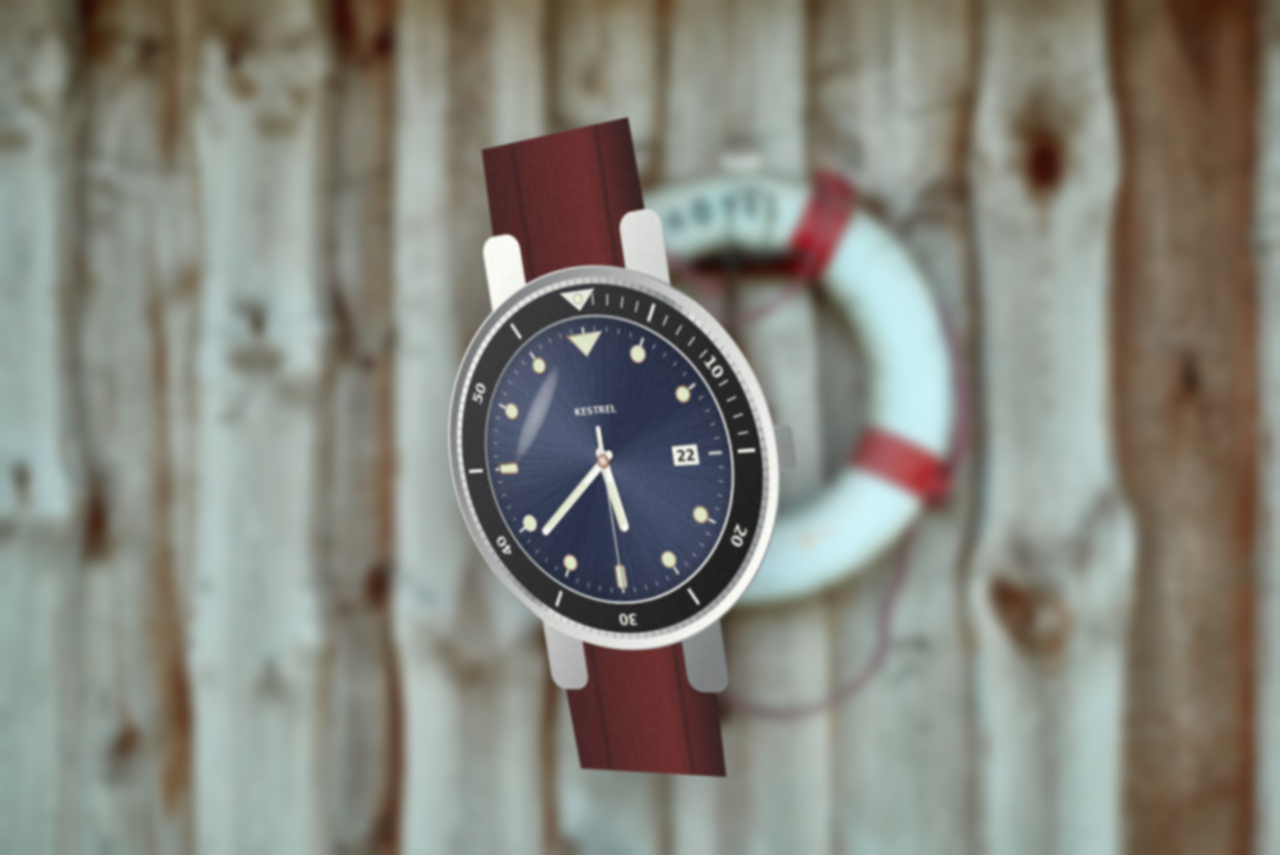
5:38:30
